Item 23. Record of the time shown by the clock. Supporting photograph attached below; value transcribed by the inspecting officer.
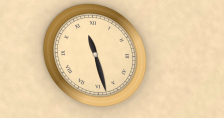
11:28
